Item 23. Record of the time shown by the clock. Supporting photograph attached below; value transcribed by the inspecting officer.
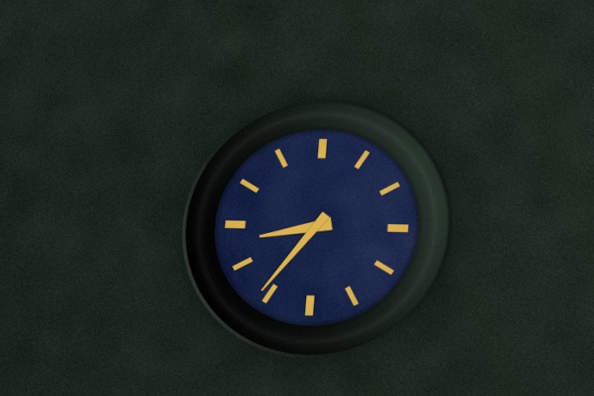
8:36
